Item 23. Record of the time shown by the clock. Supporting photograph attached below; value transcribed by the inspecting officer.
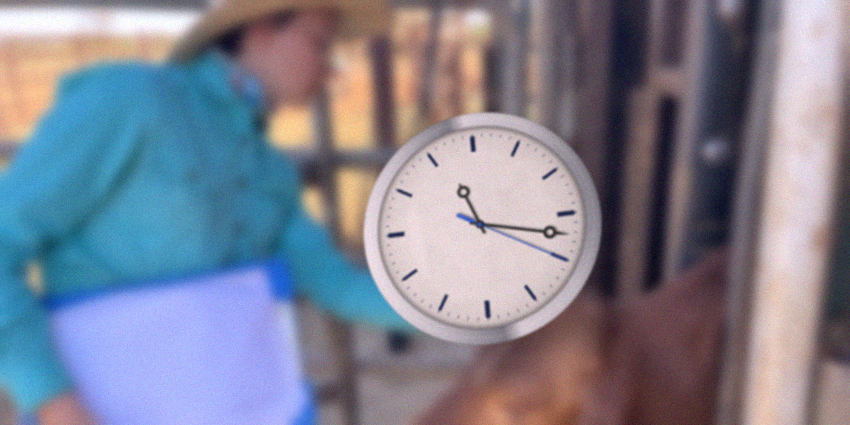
11:17:20
